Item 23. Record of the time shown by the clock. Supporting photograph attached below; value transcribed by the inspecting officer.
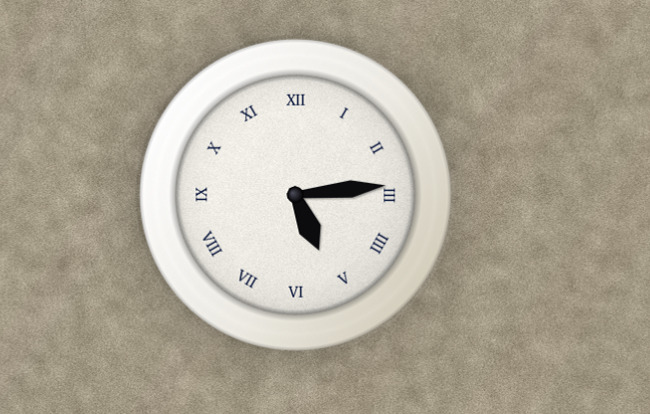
5:14
